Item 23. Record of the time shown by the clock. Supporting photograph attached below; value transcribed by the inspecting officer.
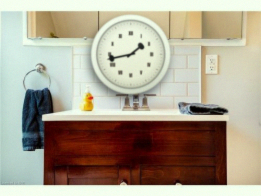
1:43
